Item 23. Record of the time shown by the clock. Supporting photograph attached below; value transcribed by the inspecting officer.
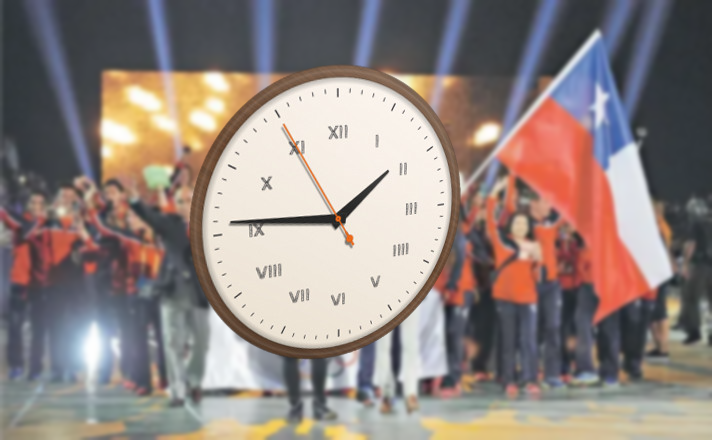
1:45:55
